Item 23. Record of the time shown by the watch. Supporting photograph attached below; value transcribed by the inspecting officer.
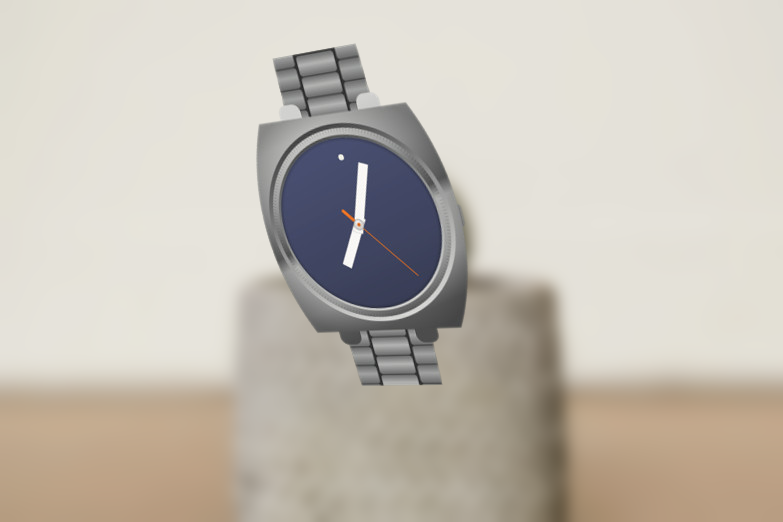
7:03:23
